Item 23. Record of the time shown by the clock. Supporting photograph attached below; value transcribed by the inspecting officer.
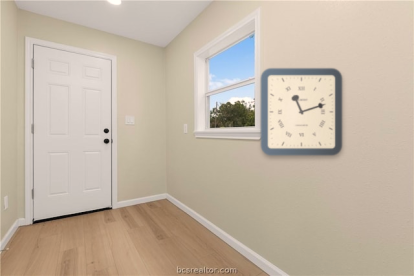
11:12
